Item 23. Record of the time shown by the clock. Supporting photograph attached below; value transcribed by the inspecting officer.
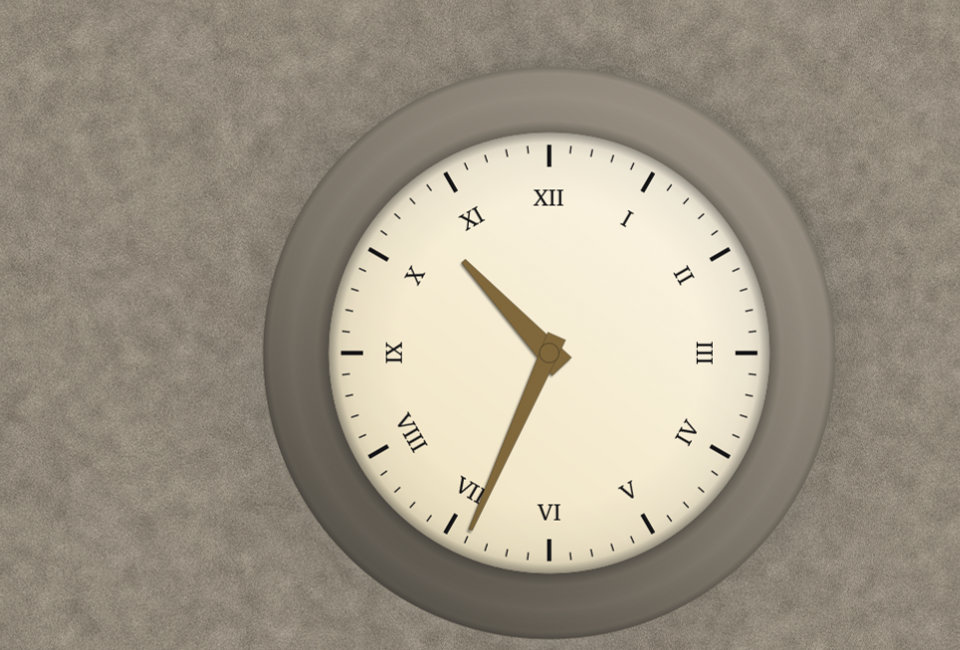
10:34
